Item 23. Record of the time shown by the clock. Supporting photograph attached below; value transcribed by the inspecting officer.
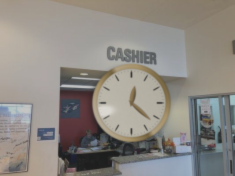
12:22
